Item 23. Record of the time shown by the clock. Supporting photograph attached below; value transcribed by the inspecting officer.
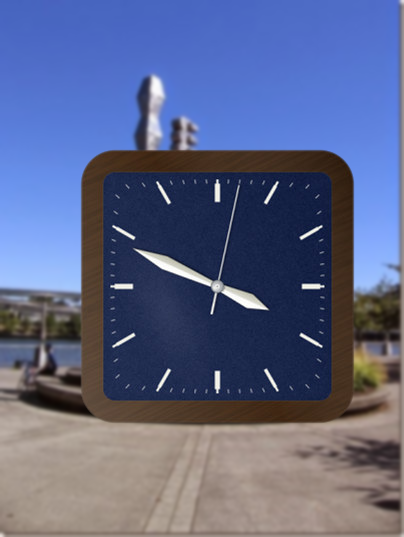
3:49:02
